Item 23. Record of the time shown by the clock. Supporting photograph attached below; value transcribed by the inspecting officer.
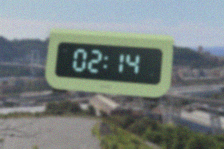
2:14
